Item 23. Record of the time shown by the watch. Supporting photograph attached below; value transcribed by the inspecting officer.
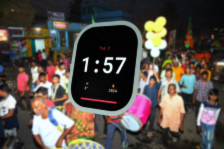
1:57
